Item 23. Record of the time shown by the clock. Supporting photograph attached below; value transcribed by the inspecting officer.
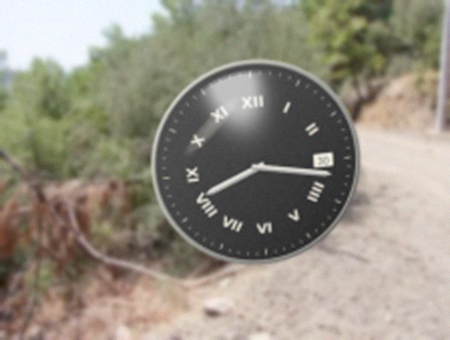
8:17
